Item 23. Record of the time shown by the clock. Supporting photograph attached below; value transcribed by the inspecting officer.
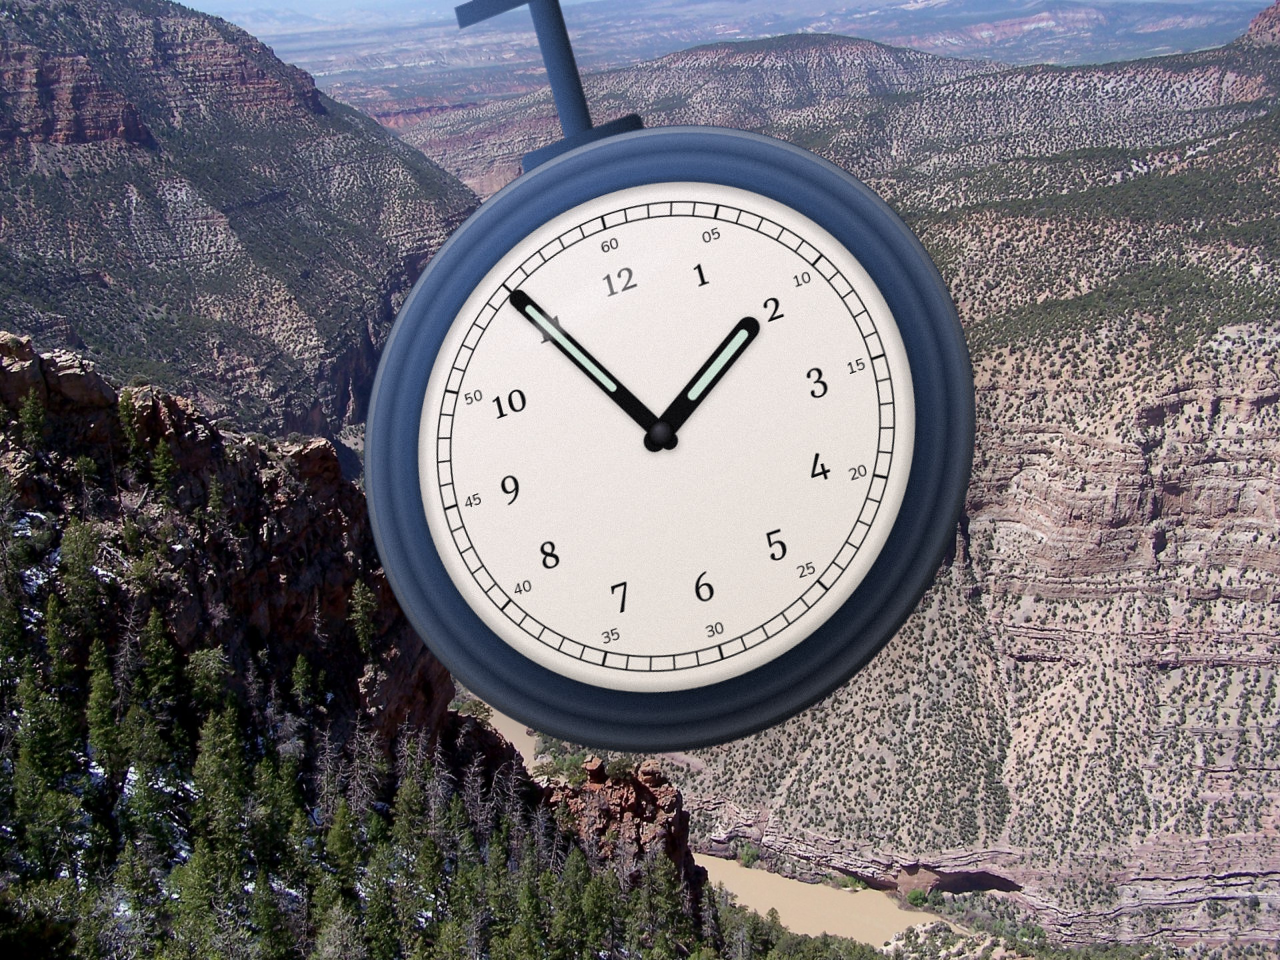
1:55
